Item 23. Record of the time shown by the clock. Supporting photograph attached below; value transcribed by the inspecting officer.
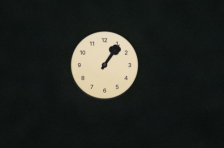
1:06
